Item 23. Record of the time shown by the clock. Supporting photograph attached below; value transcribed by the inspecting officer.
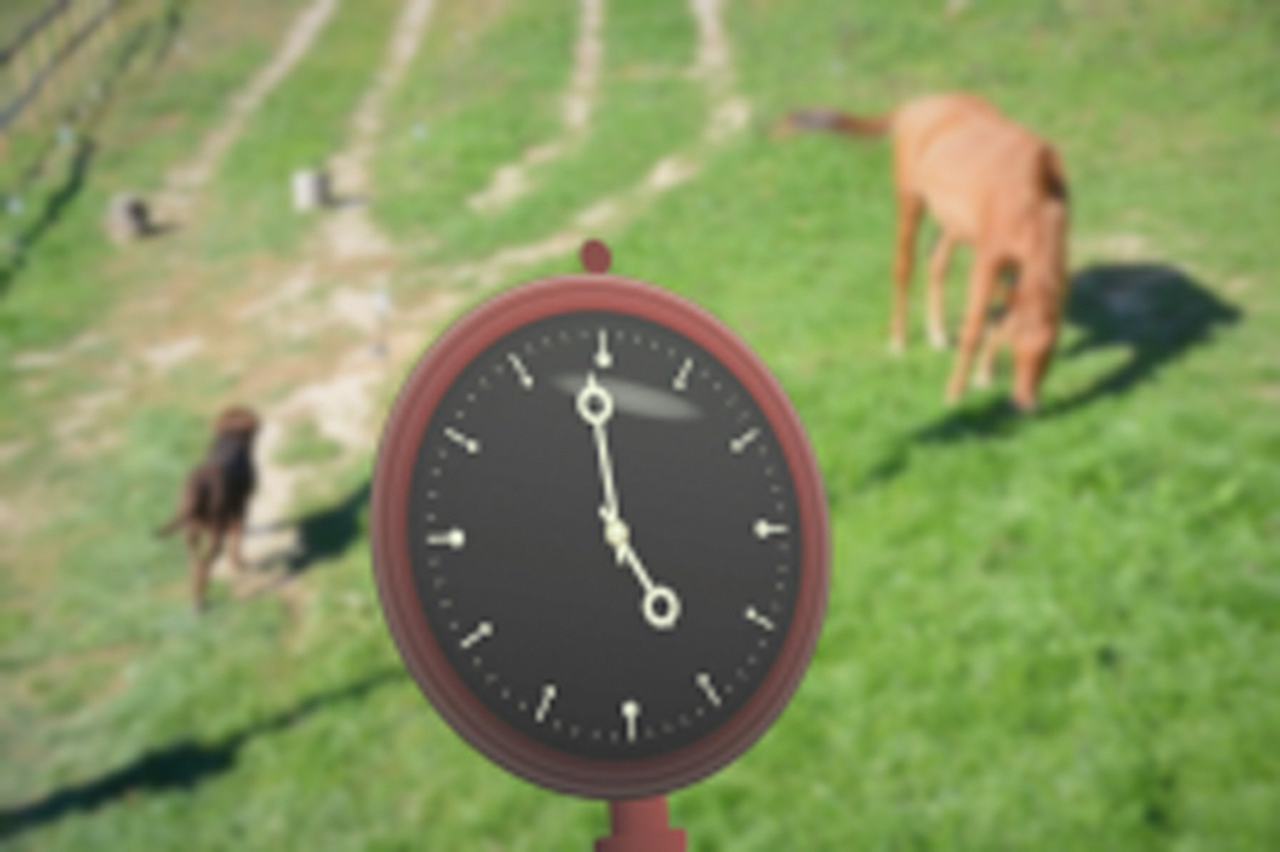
4:59
